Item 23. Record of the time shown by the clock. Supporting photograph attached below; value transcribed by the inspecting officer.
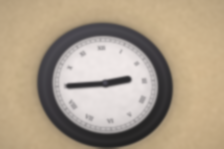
2:45
